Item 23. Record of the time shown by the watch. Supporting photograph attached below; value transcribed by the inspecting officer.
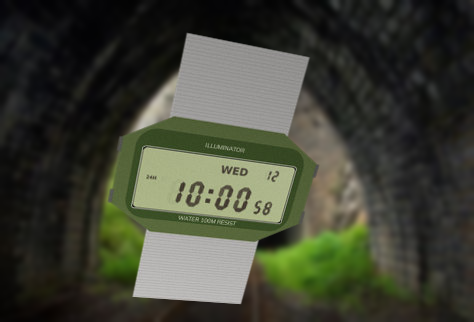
10:00:58
